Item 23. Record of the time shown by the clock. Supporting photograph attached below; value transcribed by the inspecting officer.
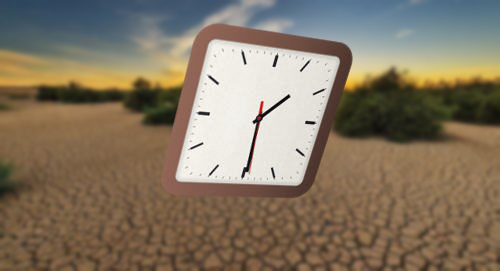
1:29:29
